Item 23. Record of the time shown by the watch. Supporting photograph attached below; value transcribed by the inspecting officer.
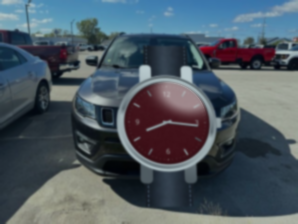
8:16
